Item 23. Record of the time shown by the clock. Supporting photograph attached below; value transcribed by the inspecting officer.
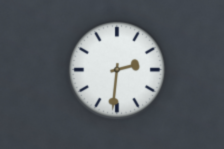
2:31
